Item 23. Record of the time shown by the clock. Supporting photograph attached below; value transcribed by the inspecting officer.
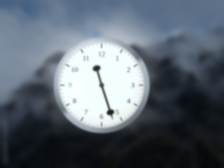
11:27
